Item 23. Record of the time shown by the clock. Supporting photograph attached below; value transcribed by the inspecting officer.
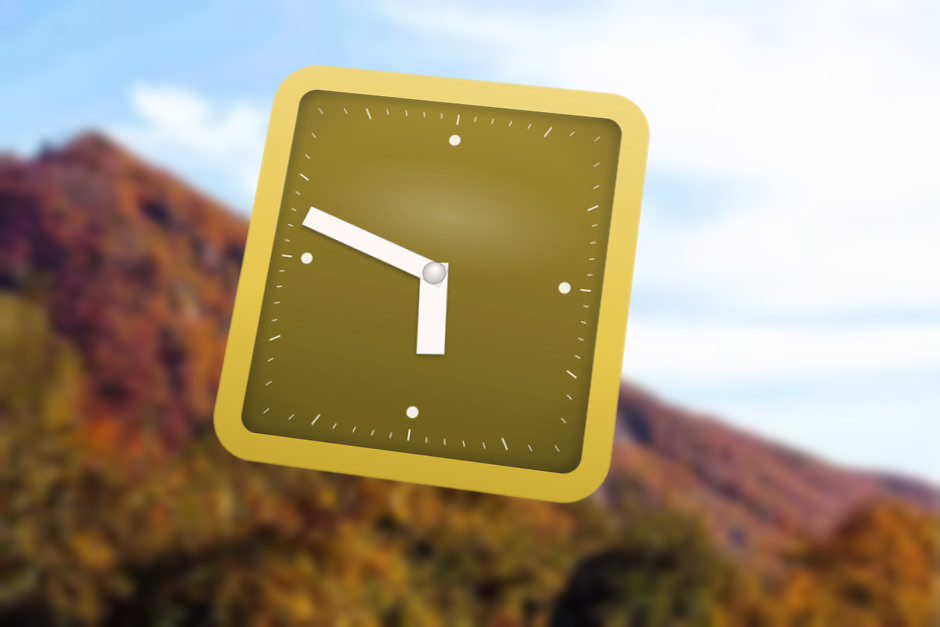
5:48
